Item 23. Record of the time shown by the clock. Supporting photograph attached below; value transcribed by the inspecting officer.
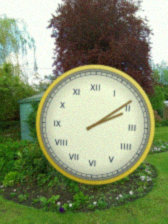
2:09
